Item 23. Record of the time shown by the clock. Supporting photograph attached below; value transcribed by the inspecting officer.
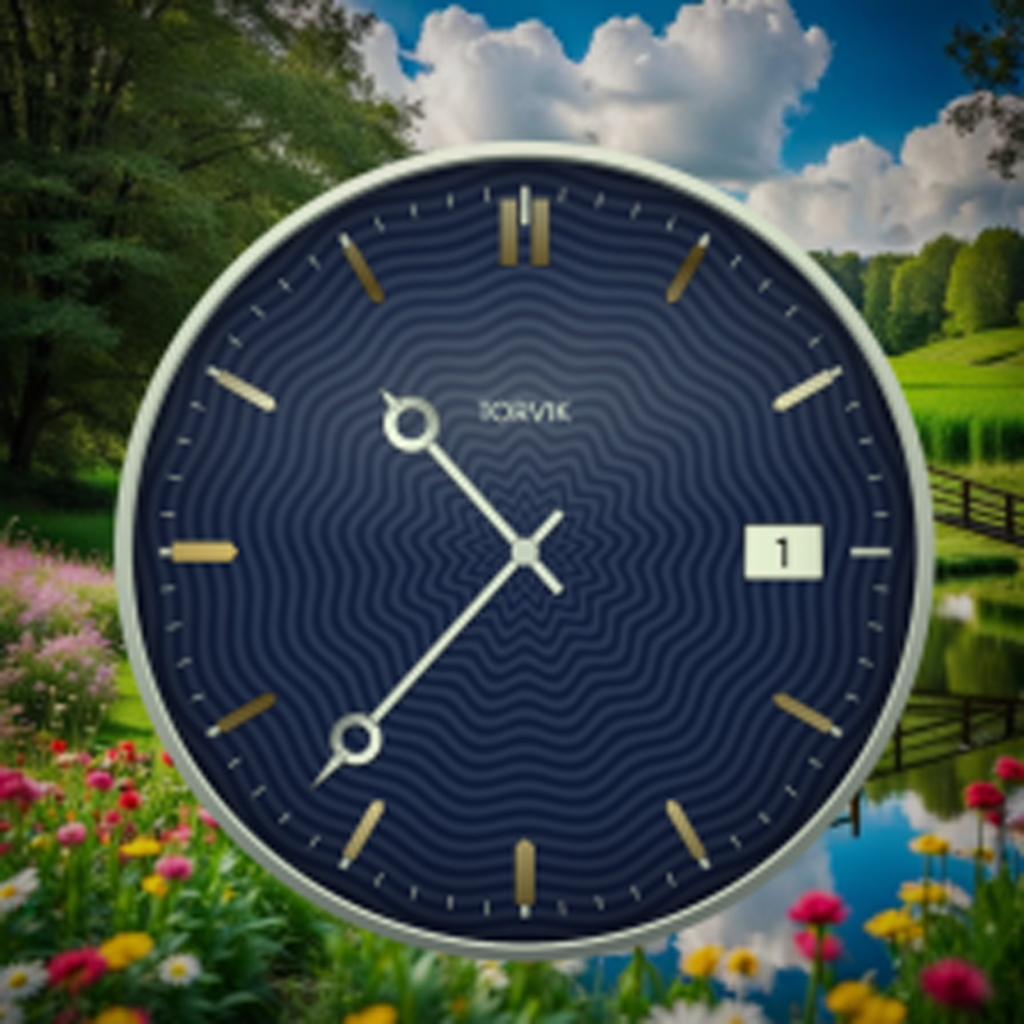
10:37
